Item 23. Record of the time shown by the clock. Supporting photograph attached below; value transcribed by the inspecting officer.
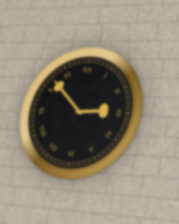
2:52
